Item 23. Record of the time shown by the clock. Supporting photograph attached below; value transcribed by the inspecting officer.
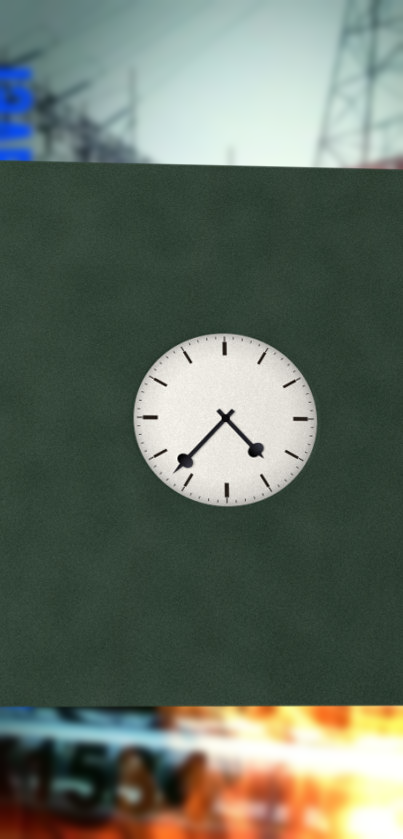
4:37
